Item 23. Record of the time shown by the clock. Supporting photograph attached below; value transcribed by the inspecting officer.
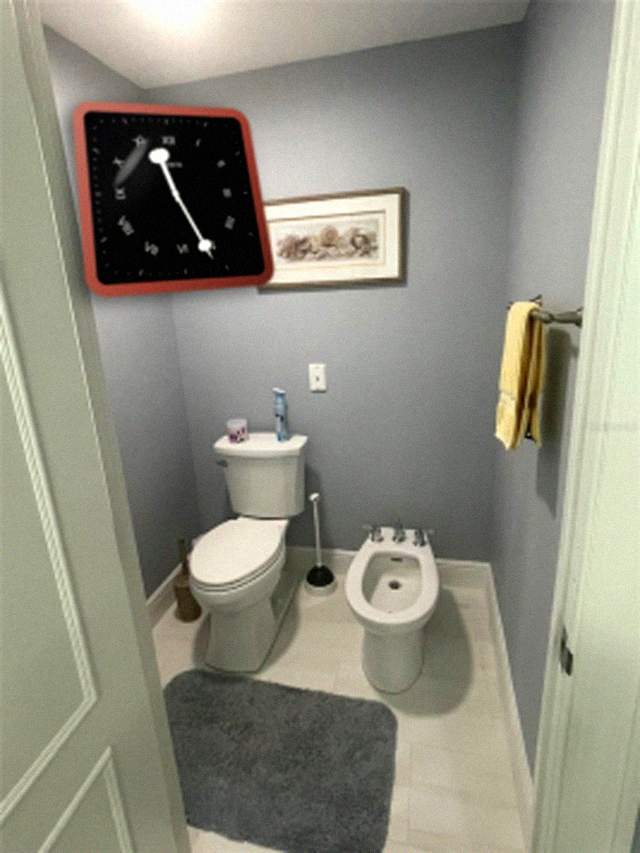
11:26
